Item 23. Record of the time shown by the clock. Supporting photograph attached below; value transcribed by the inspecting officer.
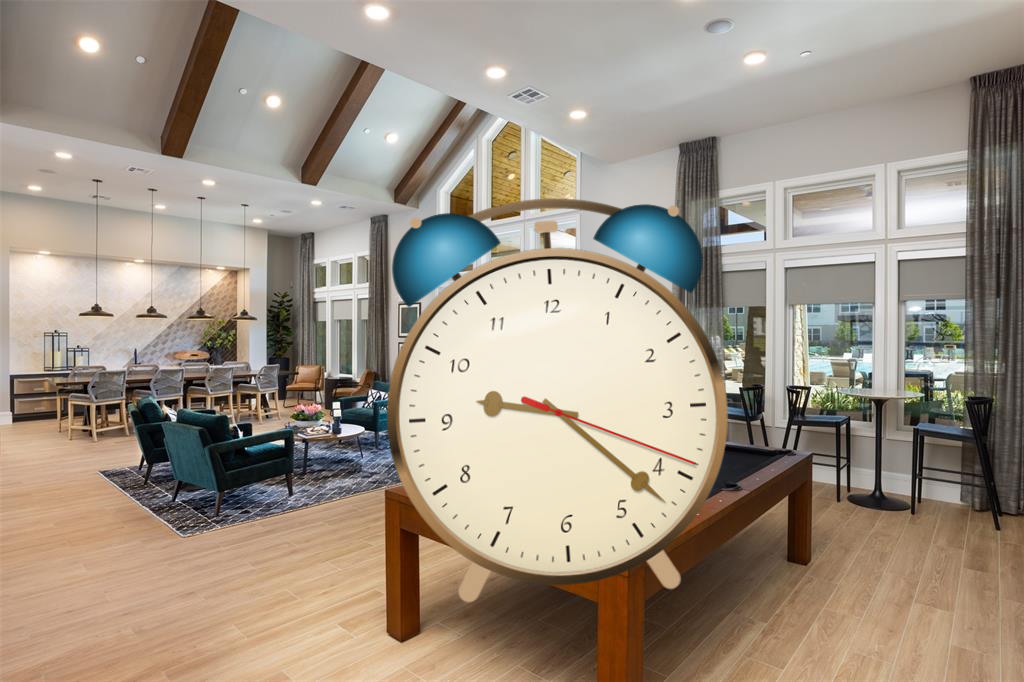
9:22:19
